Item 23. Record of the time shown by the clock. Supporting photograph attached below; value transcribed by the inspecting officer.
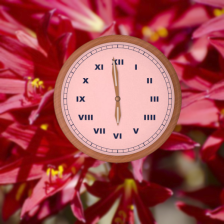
5:59
